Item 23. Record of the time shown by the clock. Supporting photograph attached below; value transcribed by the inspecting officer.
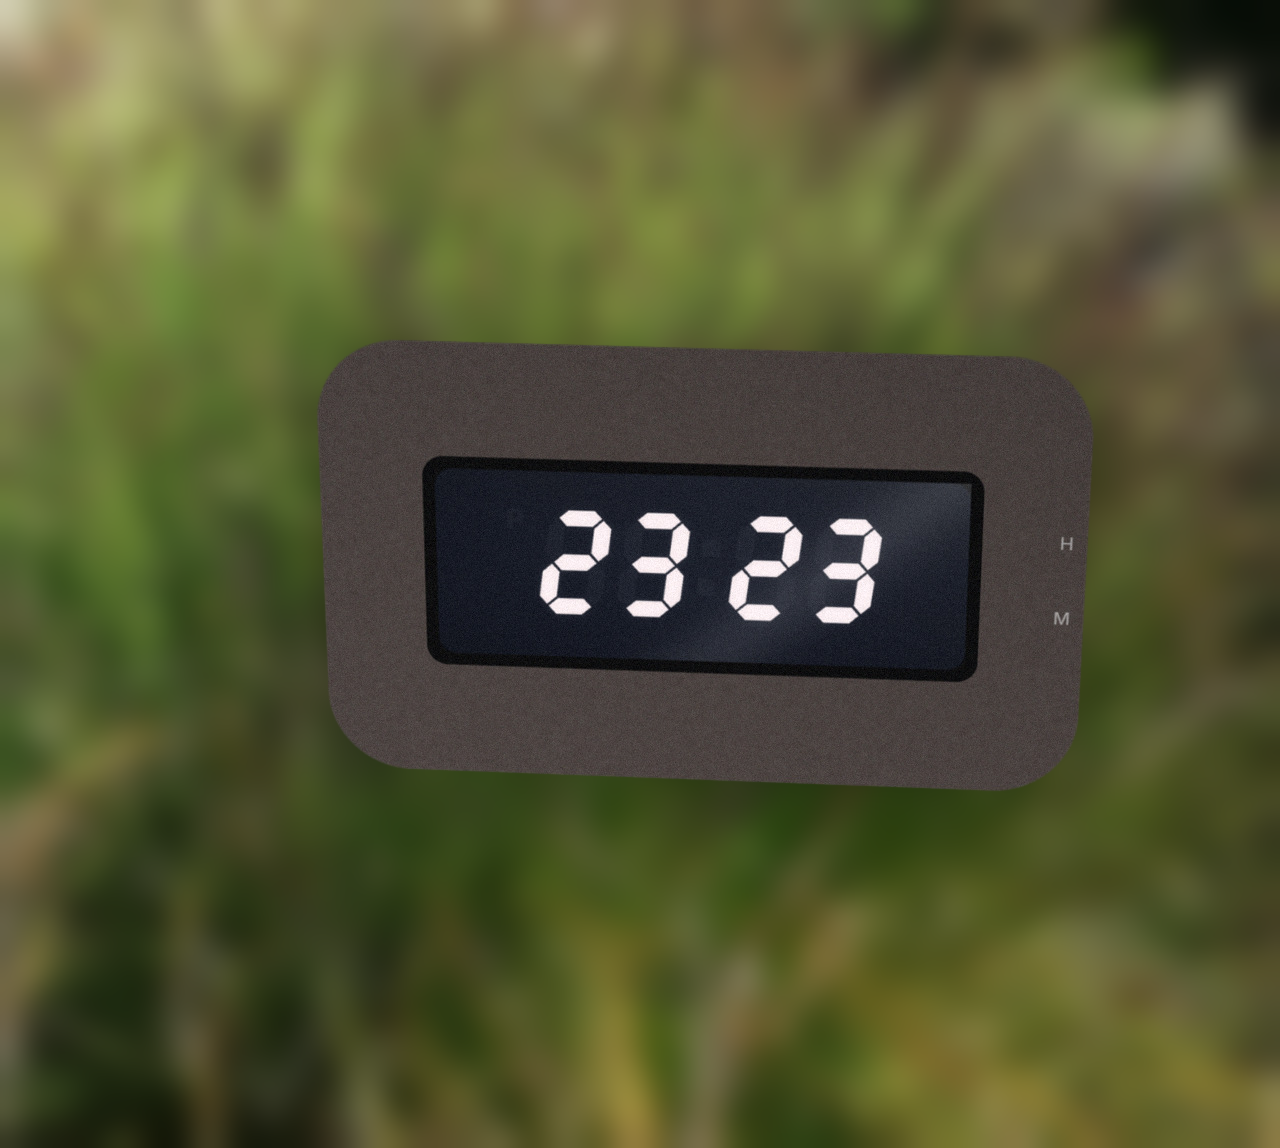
23:23
